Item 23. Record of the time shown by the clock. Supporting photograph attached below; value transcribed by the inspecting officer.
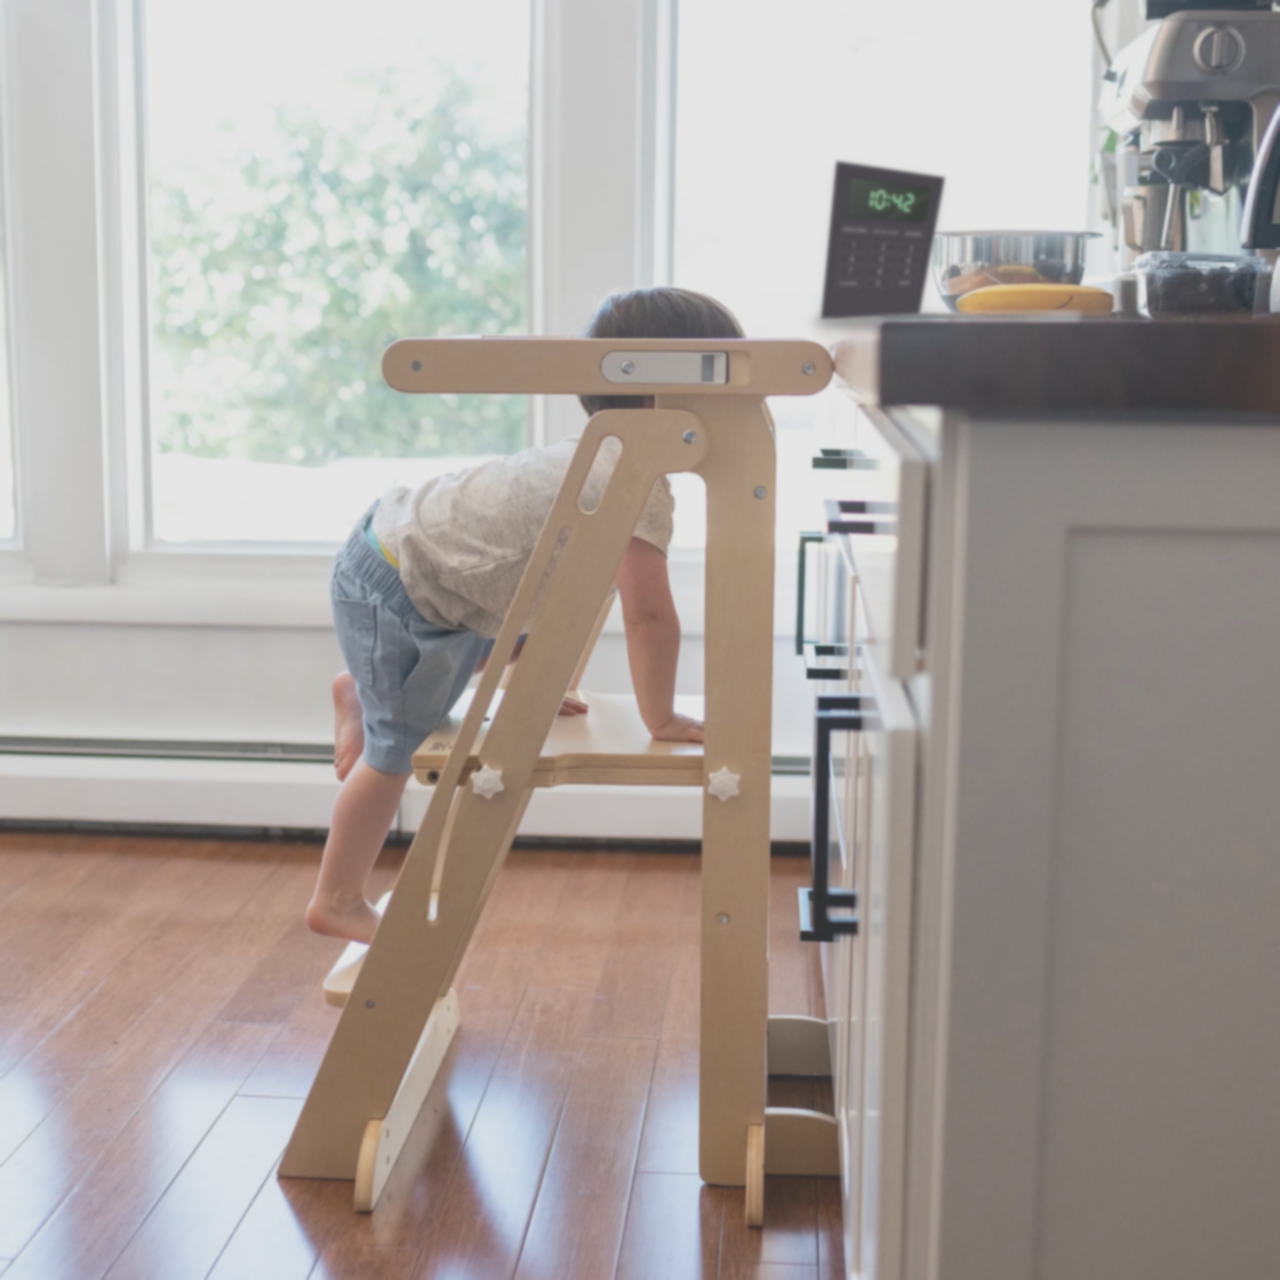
10:42
